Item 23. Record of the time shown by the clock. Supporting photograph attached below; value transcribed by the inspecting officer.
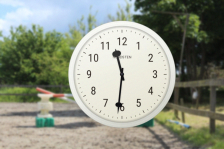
11:31
